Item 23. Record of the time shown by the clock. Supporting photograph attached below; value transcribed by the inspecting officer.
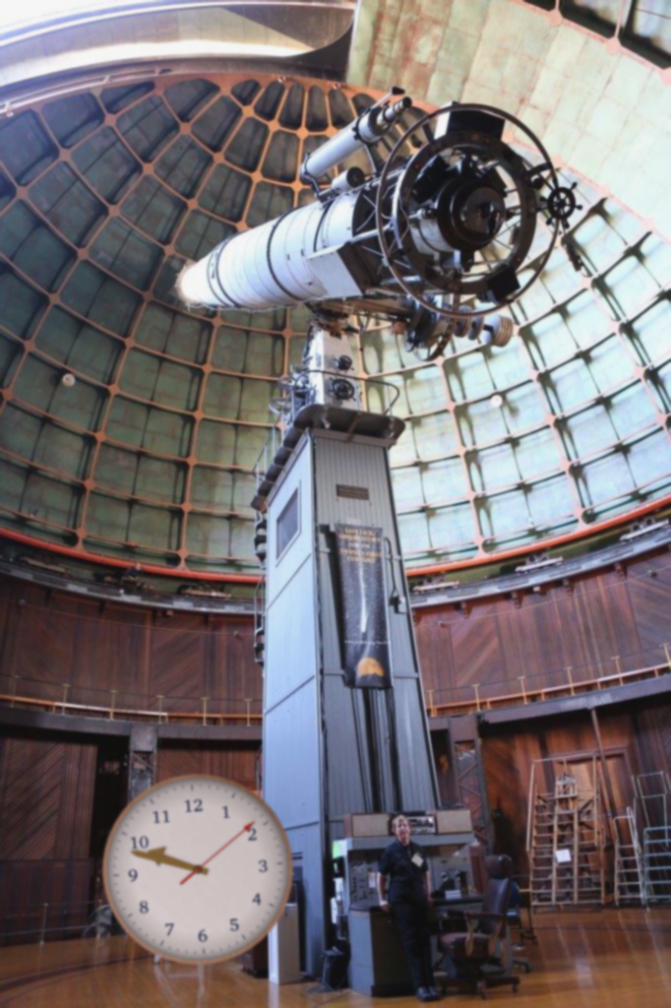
9:48:09
